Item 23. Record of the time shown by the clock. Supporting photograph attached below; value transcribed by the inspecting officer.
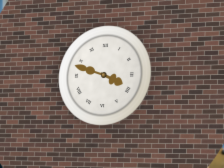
3:48
